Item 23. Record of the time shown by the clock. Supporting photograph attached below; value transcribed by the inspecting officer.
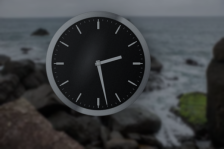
2:28
